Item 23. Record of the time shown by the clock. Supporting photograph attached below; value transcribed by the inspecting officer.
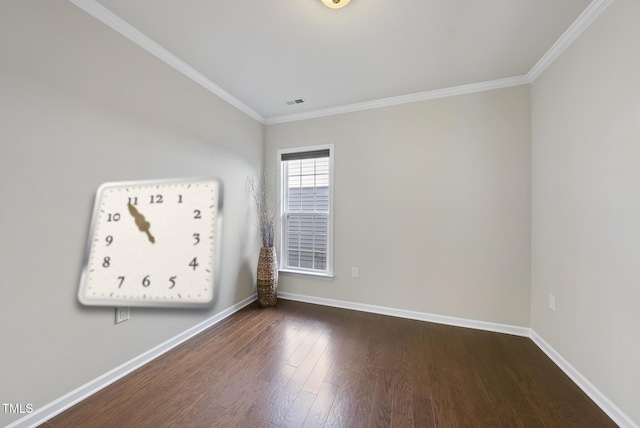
10:54
